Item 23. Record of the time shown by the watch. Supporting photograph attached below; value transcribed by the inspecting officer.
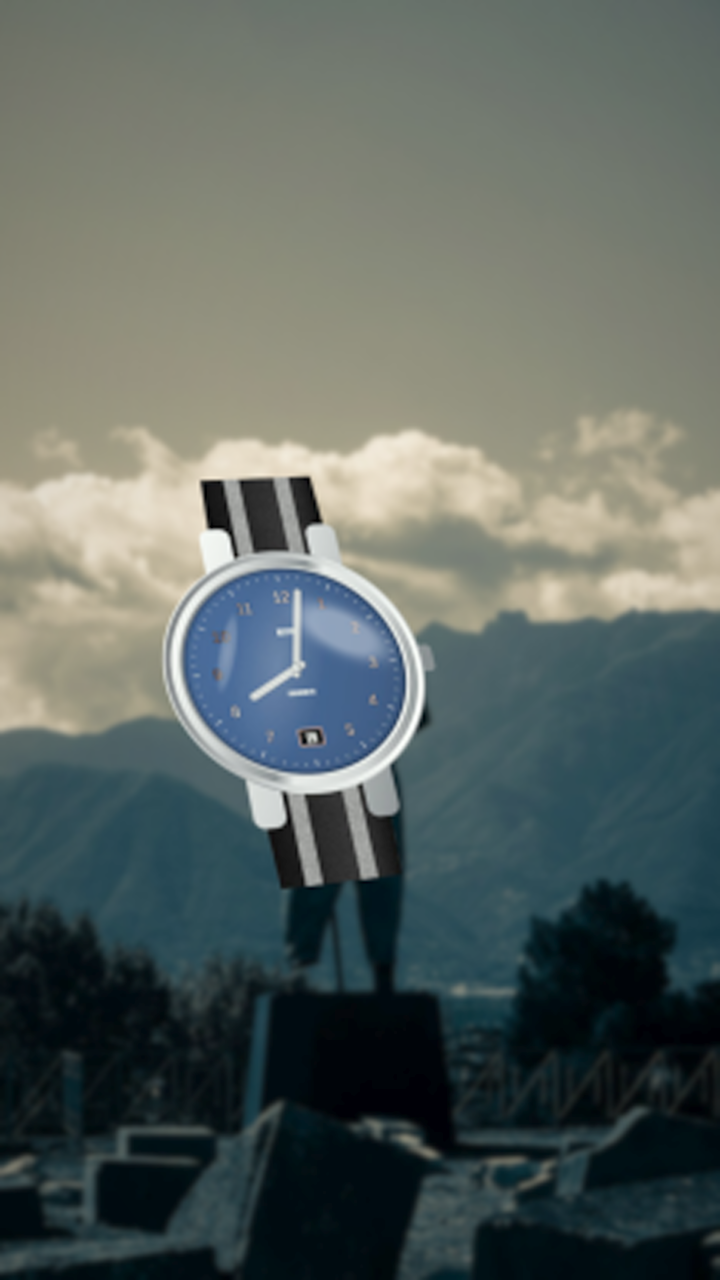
8:02
